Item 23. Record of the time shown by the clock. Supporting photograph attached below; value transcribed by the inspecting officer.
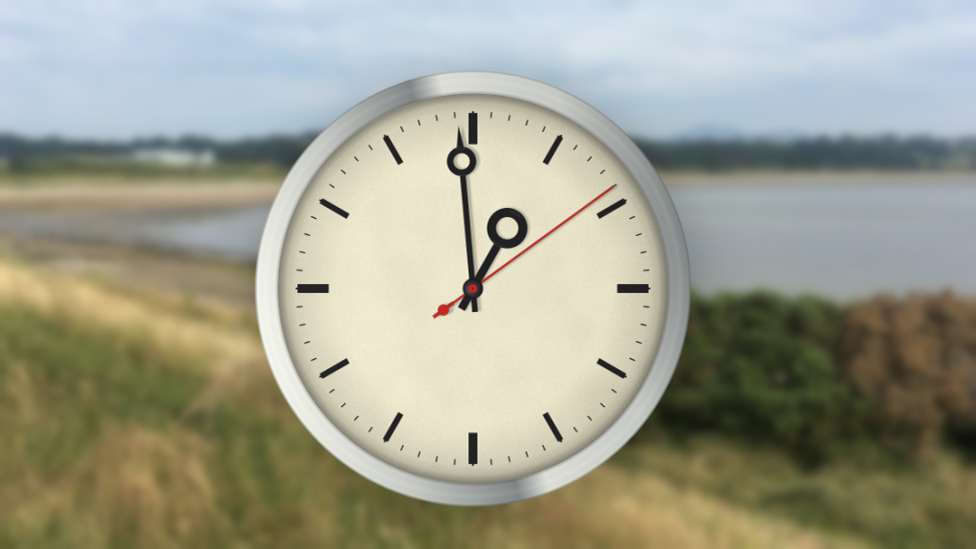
12:59:09
